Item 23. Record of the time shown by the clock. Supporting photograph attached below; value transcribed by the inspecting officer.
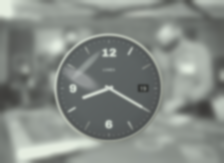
8:20
